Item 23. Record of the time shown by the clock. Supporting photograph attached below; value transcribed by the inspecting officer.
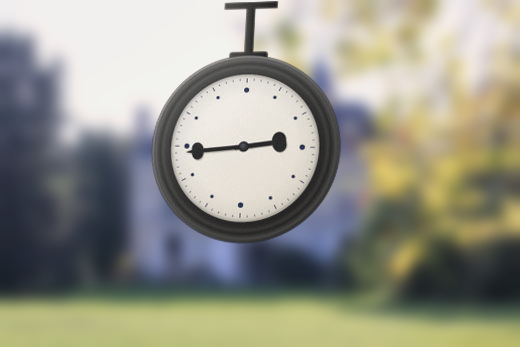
2:44
